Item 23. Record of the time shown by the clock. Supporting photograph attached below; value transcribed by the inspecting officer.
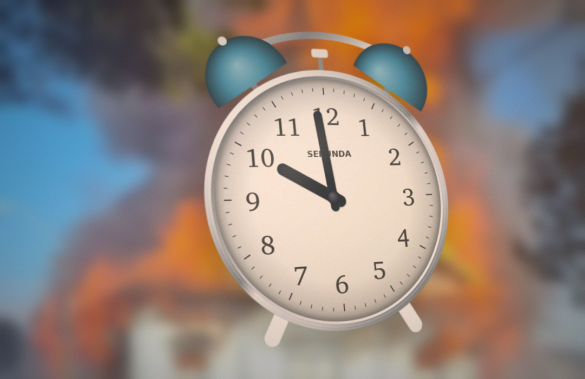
9:59
